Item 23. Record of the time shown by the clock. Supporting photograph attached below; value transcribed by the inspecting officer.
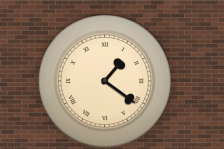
1:21
